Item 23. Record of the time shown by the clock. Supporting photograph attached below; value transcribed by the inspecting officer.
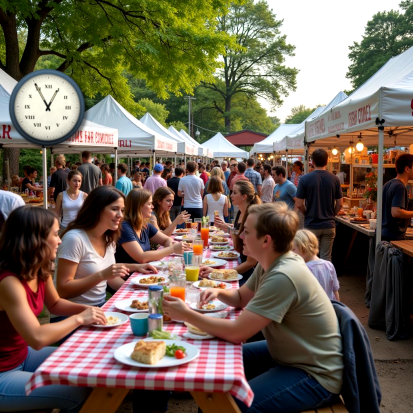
12:55
